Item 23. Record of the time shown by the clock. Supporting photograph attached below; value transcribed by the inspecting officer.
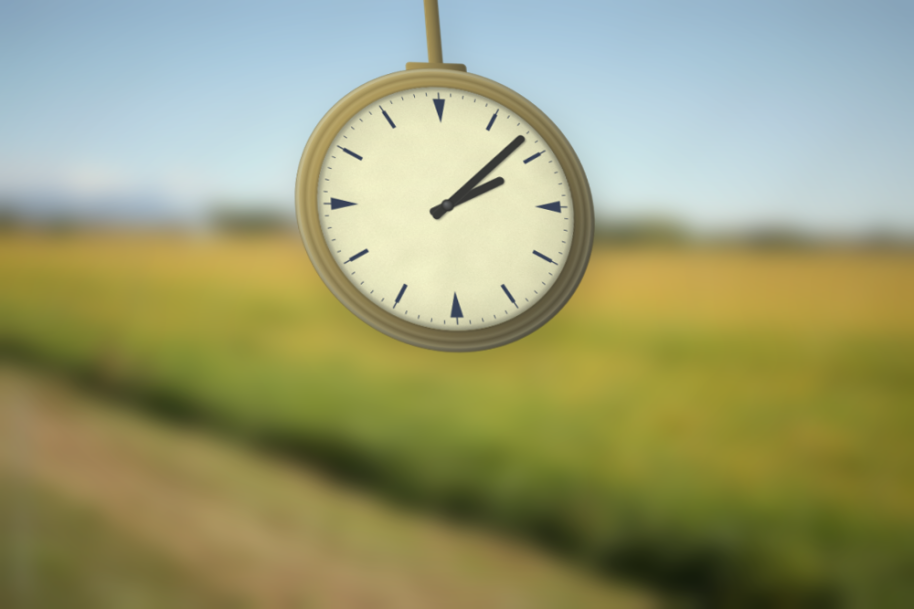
2:08
